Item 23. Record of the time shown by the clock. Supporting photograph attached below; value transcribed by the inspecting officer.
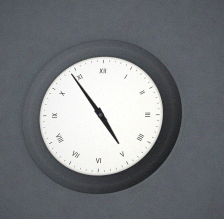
4:54
